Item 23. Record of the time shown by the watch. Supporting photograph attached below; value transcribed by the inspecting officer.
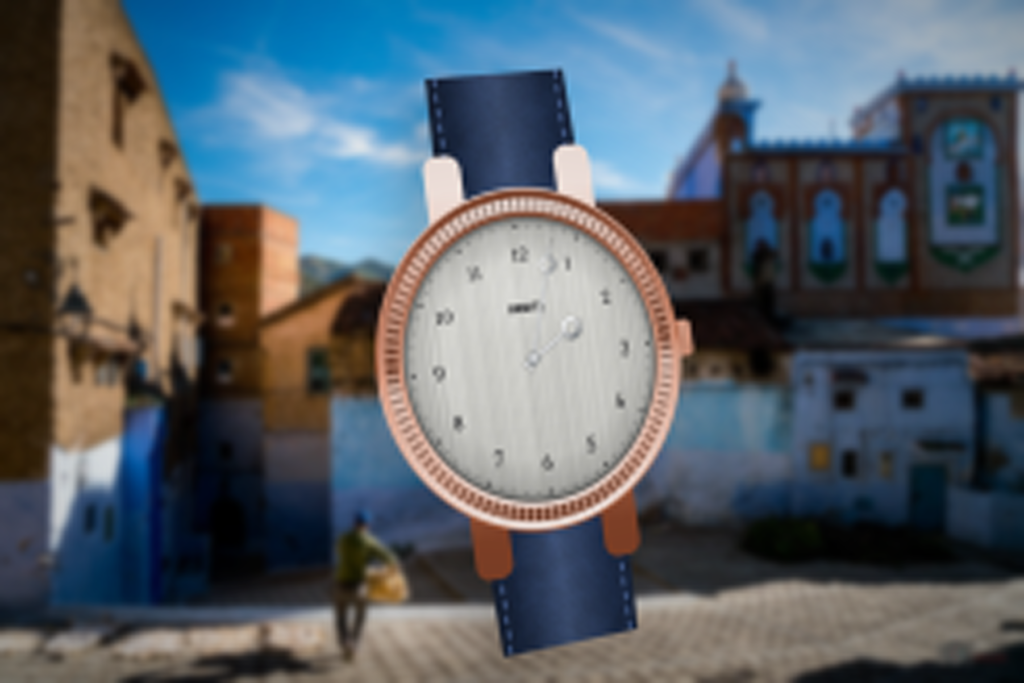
2:03
